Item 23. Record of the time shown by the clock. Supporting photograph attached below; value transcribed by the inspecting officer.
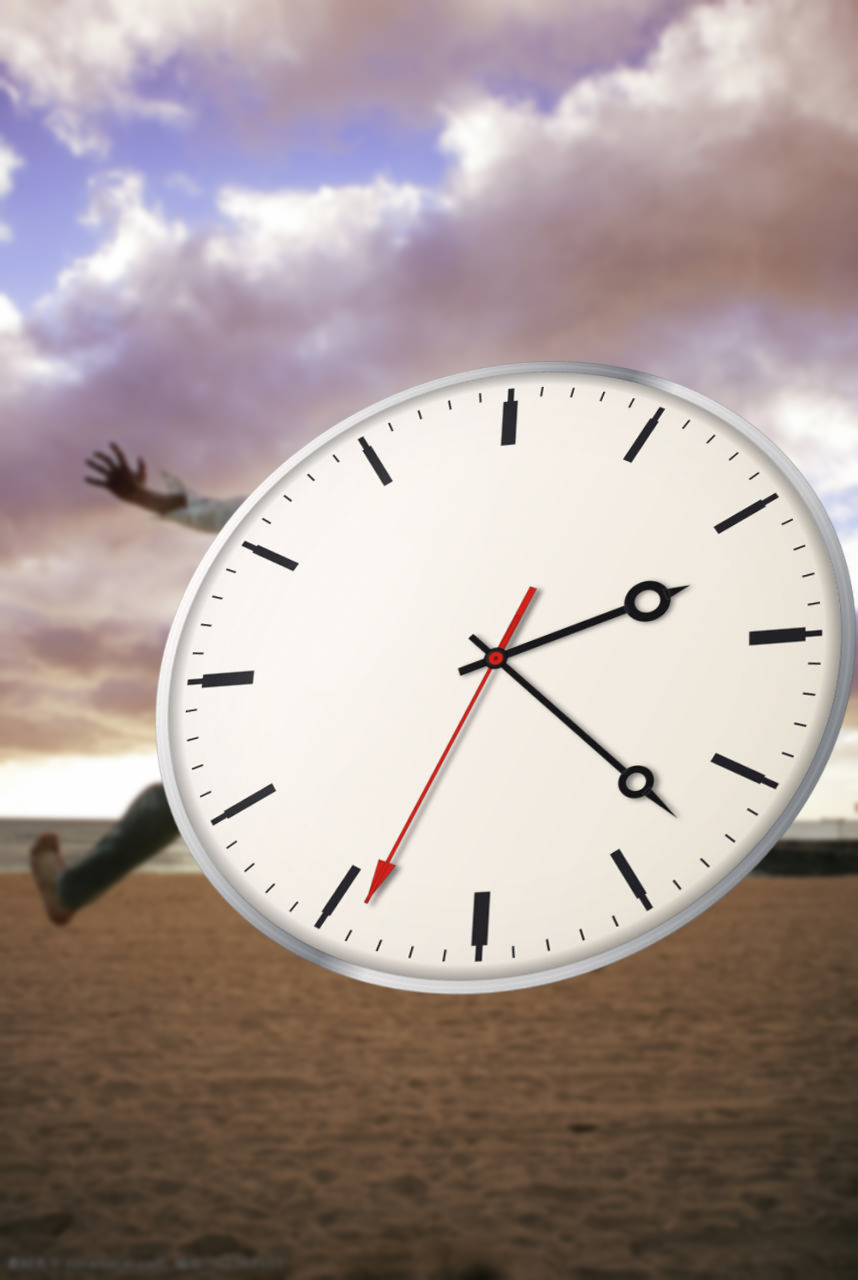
2:22:34
